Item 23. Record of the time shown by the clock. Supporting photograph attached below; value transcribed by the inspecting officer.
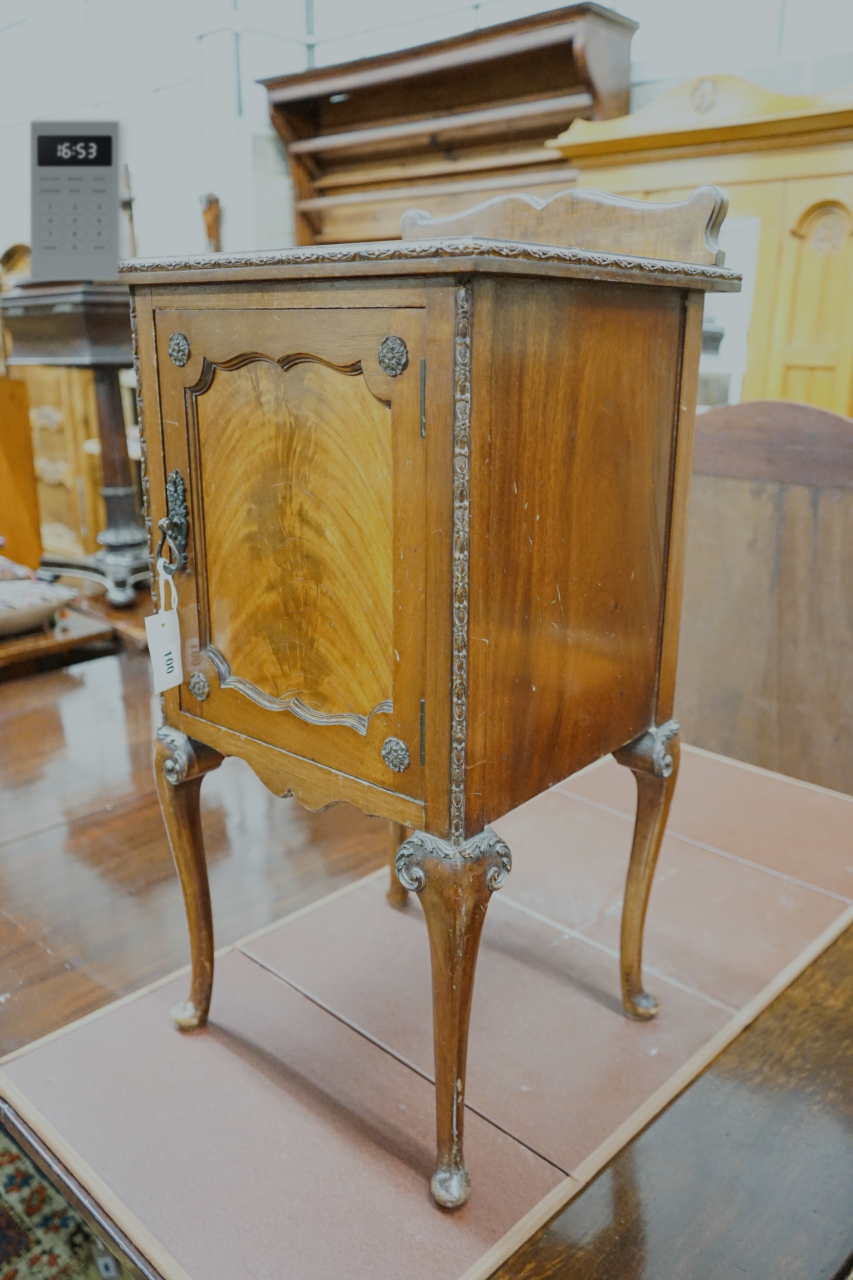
16:53
